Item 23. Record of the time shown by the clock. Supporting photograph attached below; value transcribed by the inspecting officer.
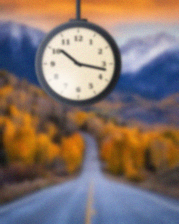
10:17
